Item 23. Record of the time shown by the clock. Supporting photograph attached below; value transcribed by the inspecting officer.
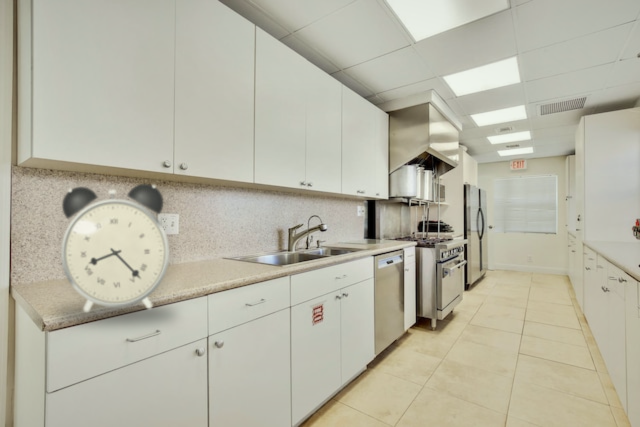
8:23
